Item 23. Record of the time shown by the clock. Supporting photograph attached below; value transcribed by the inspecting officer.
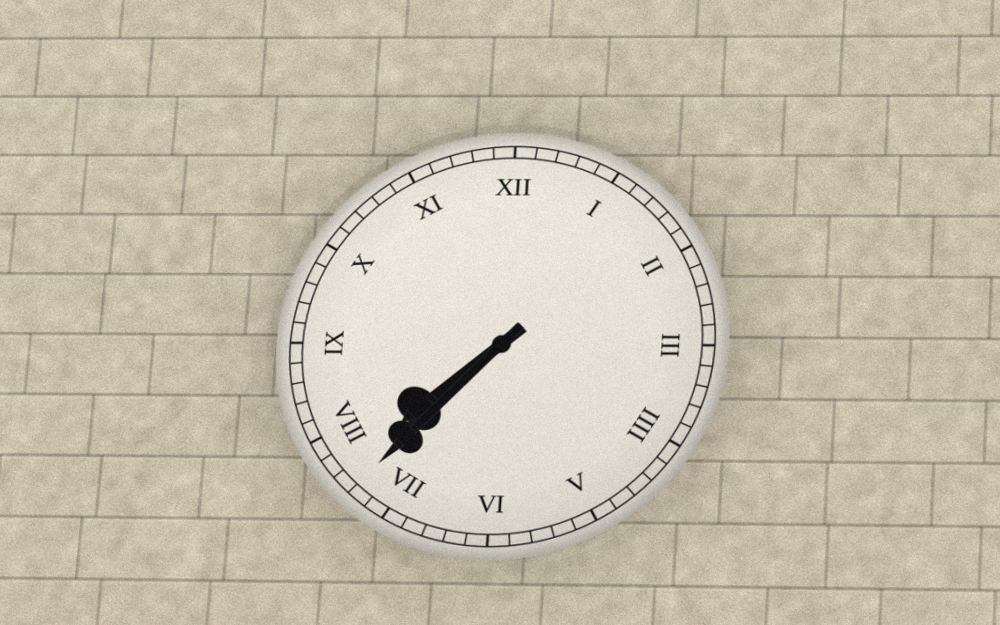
7:37
